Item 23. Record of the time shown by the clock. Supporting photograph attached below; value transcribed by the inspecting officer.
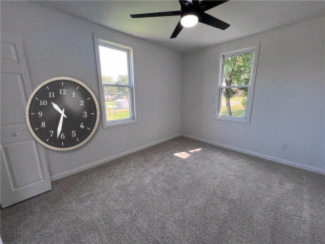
10:32
